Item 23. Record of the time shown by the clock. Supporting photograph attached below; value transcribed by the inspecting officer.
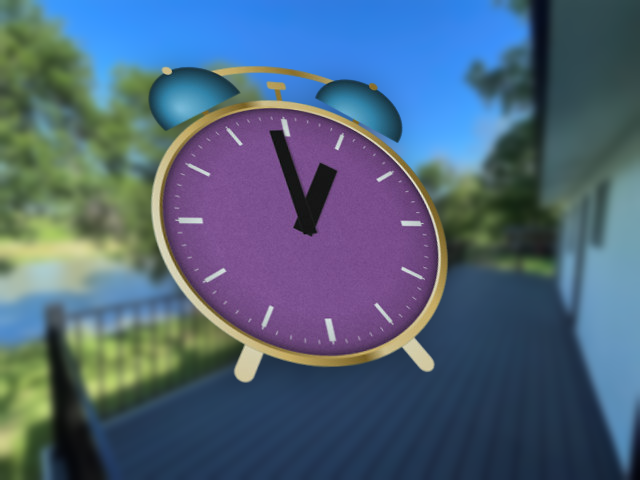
12:59
